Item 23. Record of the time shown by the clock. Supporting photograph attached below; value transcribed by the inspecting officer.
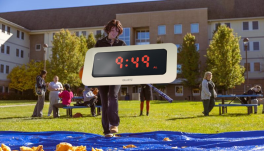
9:49
